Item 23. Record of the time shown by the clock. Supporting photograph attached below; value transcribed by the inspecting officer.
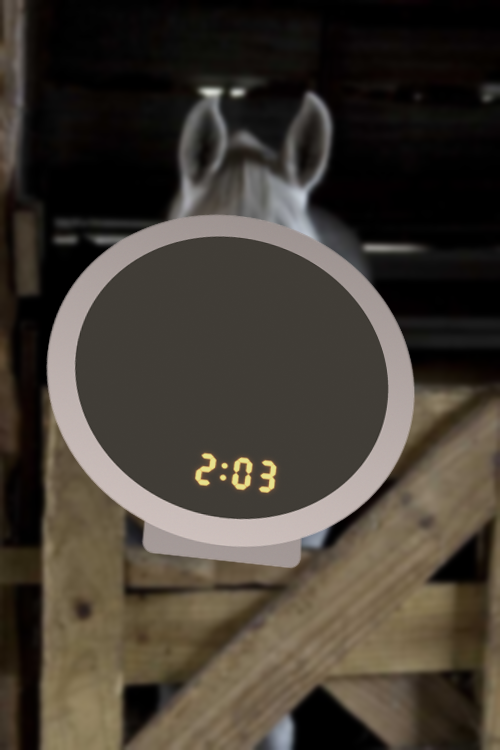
2:03
